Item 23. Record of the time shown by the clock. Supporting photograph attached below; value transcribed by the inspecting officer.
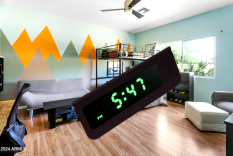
5:47
